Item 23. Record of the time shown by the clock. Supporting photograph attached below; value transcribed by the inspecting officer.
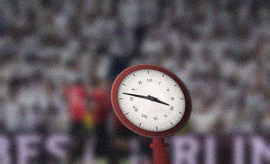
3:47
